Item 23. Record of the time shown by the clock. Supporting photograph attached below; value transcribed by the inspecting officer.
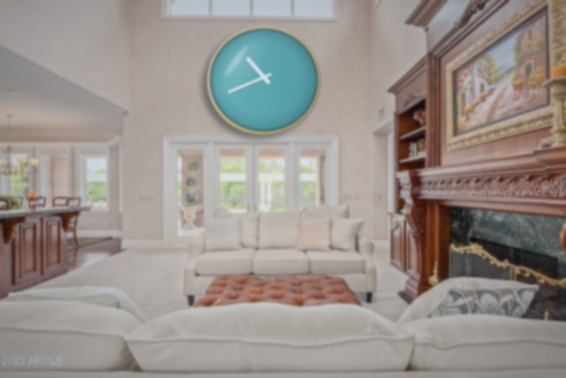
10:41
